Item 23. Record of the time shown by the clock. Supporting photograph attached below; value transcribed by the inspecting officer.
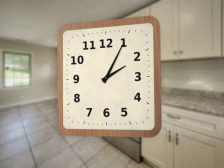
2:05
